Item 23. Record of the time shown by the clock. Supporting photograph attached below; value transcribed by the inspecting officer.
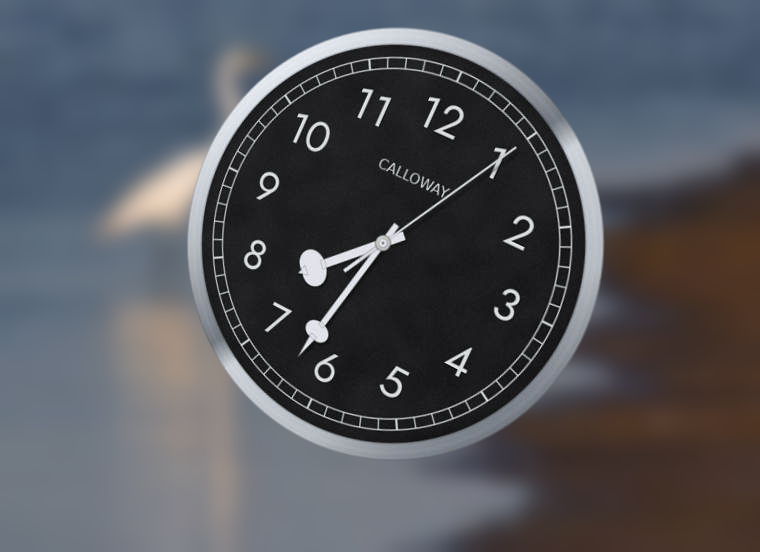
7:32:05
